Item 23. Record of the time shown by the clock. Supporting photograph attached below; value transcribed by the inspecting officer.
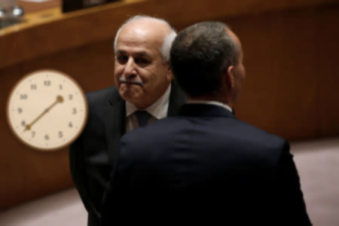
1:38
